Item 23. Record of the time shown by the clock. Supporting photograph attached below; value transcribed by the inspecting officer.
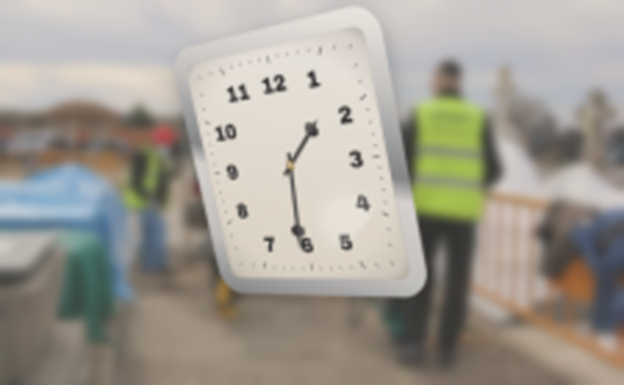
1:31
